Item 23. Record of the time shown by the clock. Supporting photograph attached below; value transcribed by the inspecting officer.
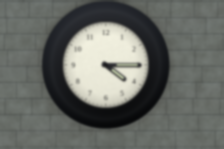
4:15
